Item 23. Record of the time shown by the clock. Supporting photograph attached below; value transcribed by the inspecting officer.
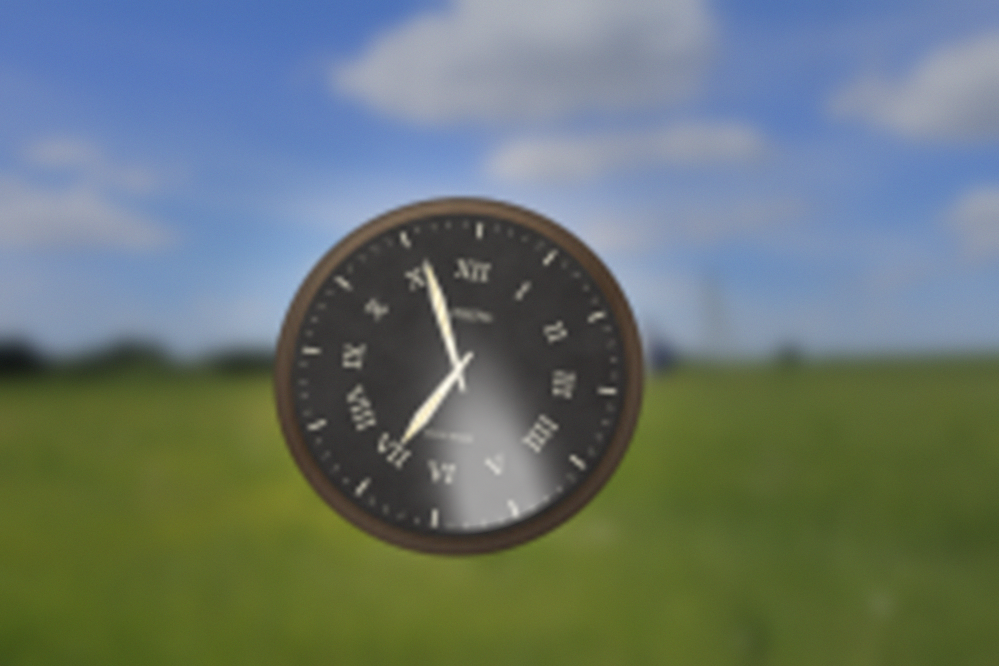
6:56
